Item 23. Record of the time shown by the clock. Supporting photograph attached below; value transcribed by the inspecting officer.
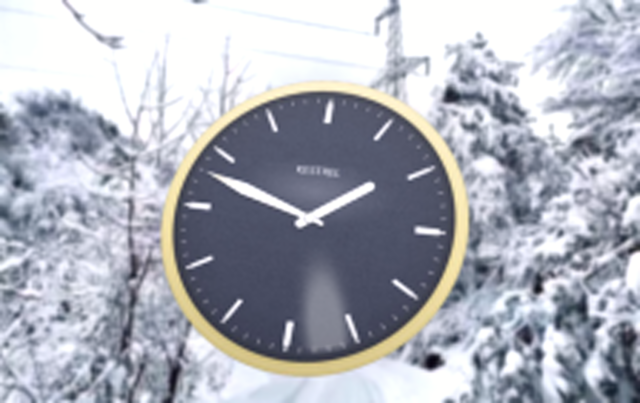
1:48
